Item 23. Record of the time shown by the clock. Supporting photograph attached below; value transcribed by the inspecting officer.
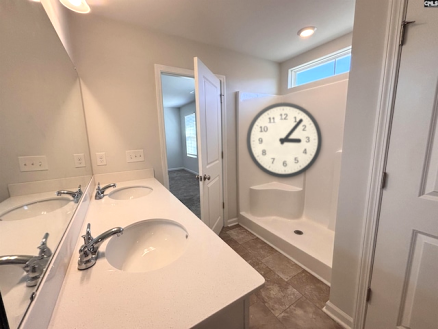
3:07
